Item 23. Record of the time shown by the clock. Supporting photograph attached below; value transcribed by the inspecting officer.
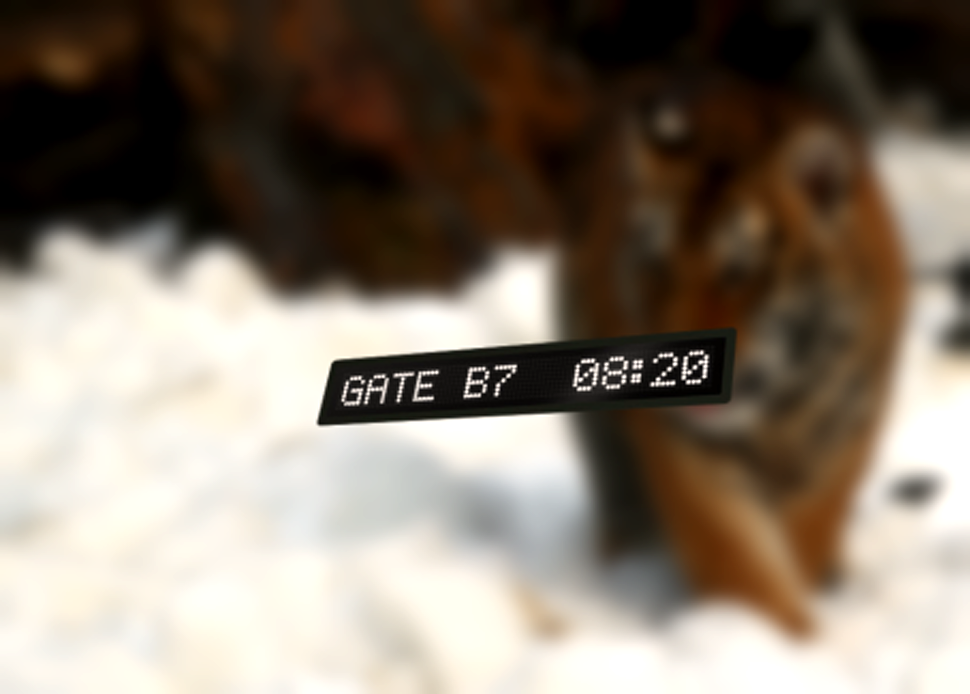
8:20
